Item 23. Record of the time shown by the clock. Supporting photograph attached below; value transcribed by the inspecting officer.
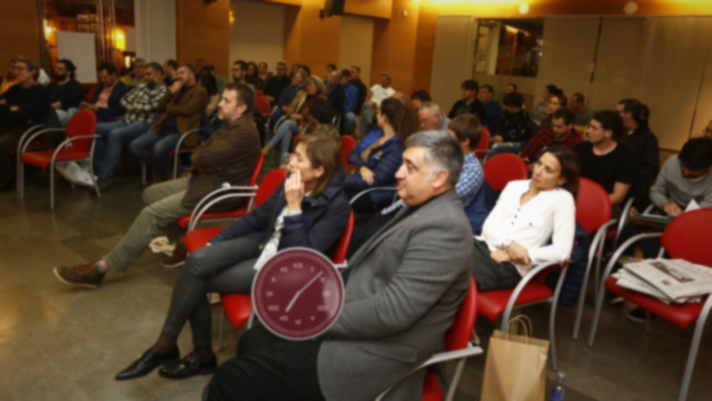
7:08
